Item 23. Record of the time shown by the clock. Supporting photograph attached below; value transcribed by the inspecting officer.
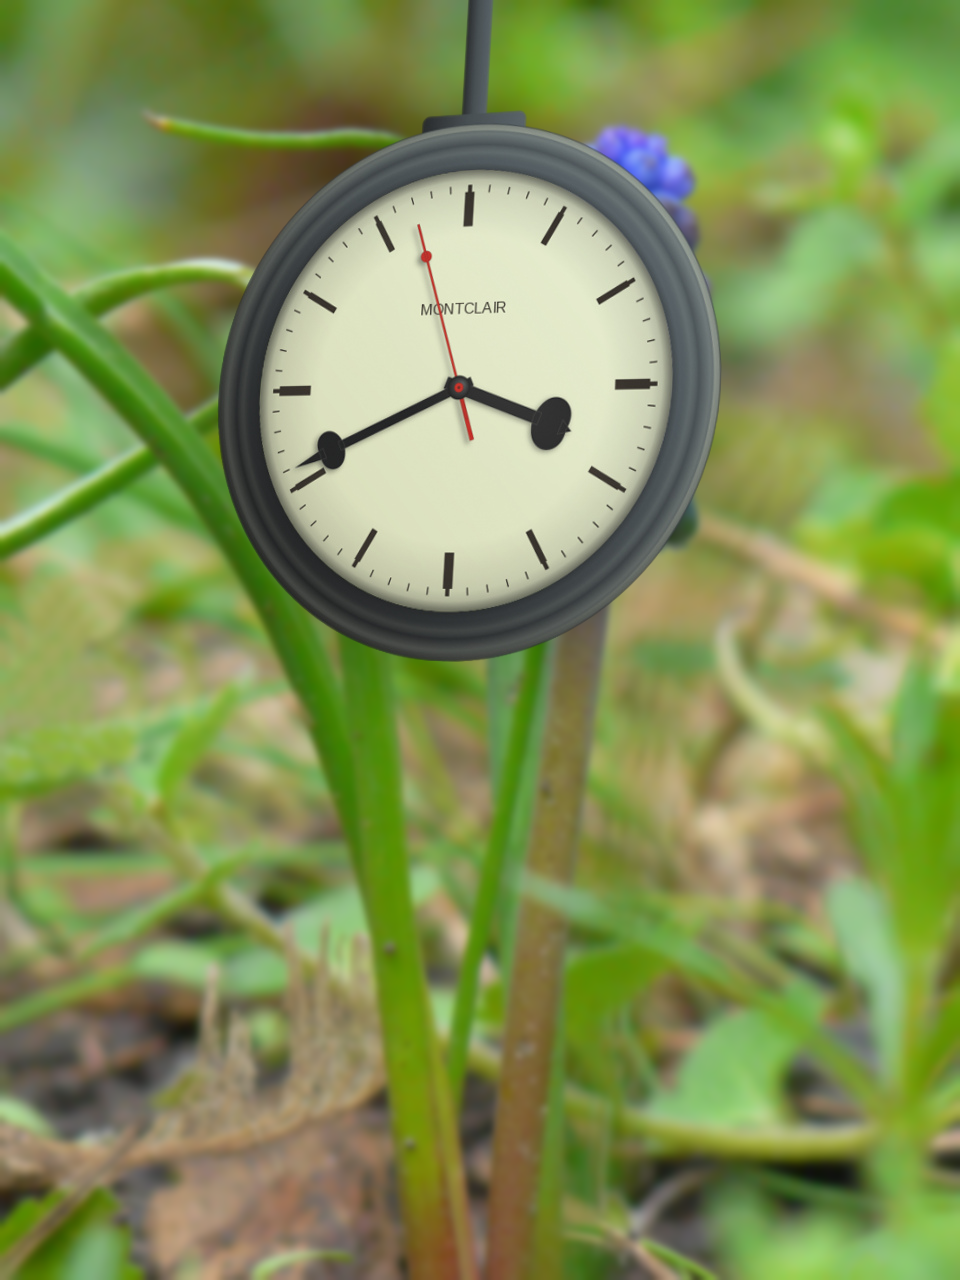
3:40:57
